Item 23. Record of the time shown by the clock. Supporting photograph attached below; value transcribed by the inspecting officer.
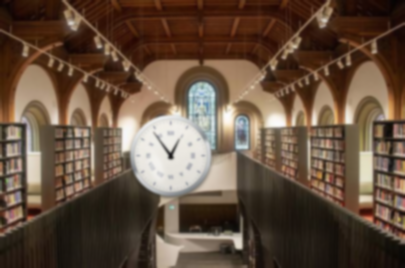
12:54
